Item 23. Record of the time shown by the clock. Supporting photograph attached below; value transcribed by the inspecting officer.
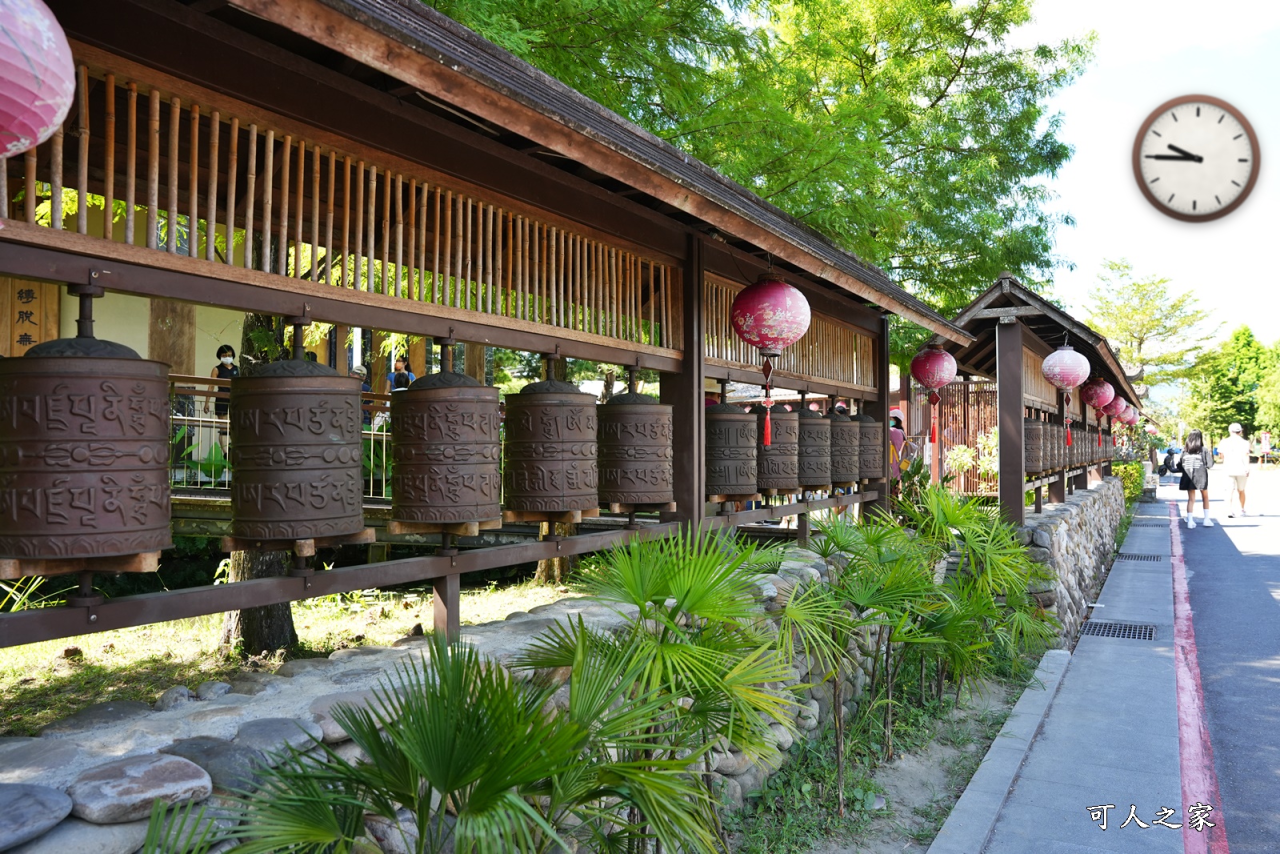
9:45
